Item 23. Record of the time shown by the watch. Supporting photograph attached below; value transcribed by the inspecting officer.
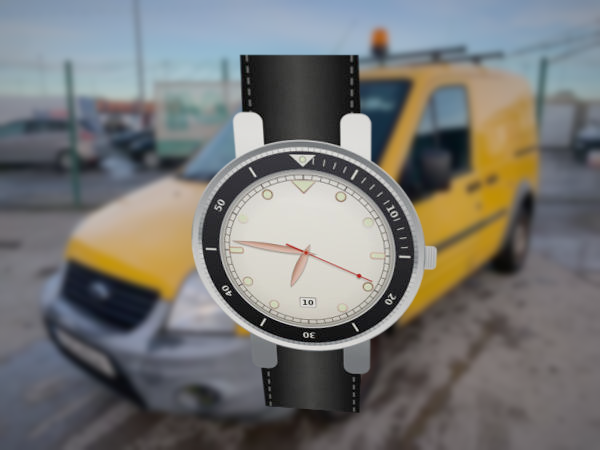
6:46:19
